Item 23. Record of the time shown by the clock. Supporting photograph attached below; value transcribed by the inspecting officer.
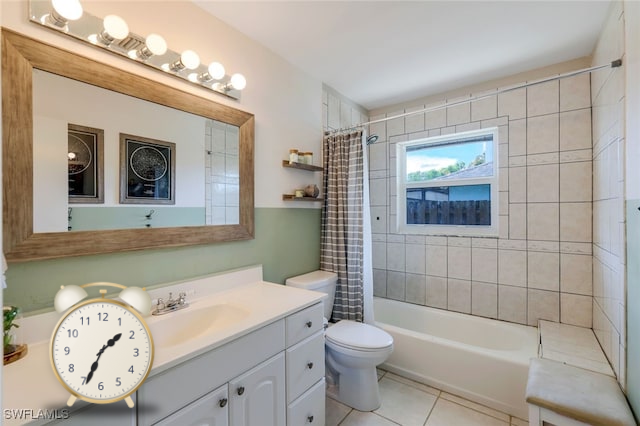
1:34
